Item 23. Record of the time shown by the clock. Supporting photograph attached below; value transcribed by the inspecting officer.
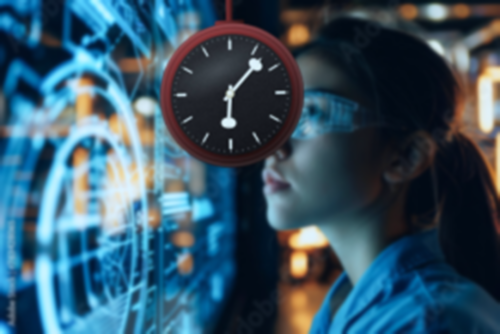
6:07
